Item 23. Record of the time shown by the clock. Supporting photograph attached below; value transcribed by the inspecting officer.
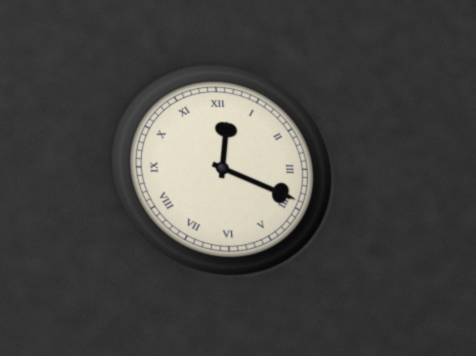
12:19
